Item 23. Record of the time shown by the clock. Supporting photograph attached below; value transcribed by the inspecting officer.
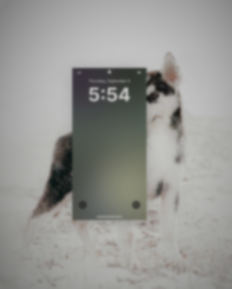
5:54
